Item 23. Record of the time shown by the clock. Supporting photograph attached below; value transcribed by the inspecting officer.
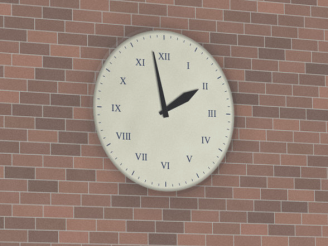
1:58
